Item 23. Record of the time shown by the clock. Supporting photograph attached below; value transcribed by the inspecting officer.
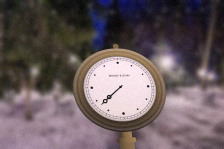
7:38
